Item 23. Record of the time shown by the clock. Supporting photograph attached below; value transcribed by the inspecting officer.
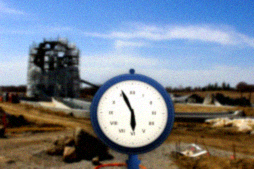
5:56
